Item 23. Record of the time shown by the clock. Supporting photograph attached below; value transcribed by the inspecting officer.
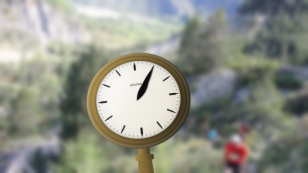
1:05
